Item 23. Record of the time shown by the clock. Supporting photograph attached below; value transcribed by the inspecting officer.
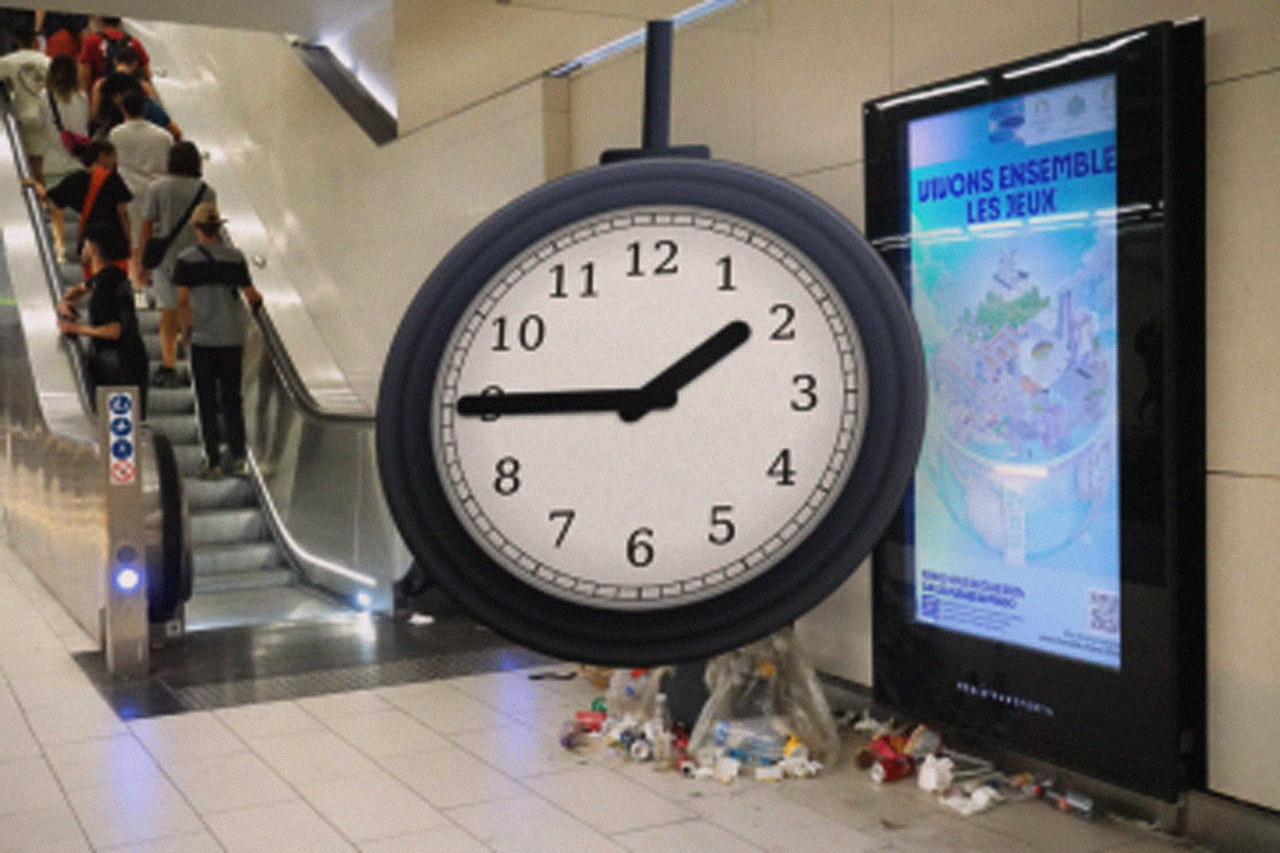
1:45
